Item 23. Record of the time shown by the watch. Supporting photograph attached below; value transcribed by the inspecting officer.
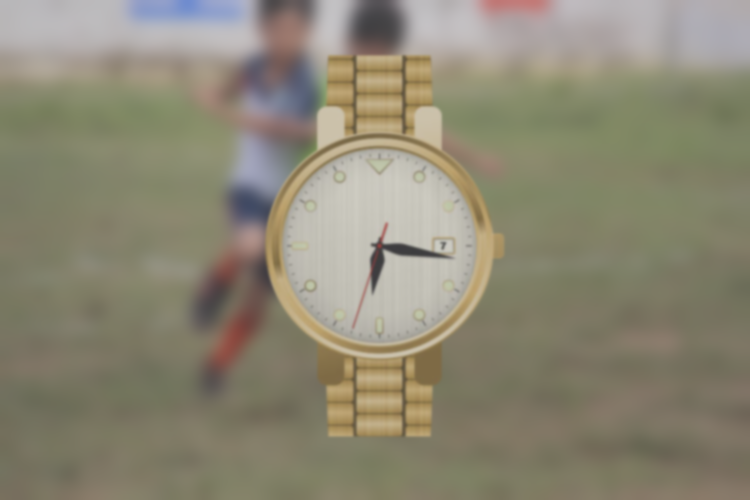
6:16:33
